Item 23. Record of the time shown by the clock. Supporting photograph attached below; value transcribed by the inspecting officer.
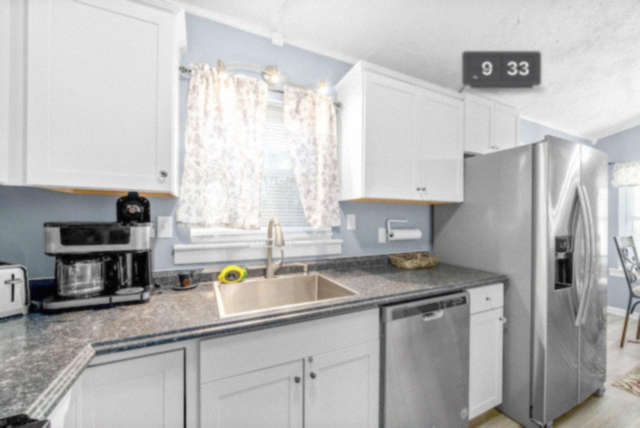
9:33
